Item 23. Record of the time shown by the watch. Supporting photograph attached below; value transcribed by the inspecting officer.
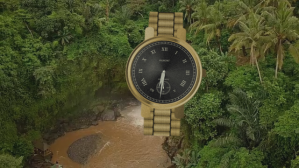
6:31
